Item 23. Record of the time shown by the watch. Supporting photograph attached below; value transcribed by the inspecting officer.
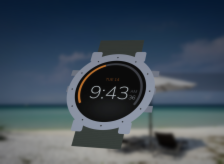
9:43
